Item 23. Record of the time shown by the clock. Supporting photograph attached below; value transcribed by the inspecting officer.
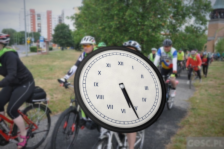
5:26
